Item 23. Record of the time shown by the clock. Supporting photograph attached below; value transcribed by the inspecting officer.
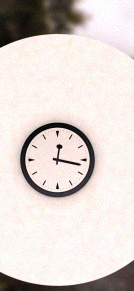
12:17
